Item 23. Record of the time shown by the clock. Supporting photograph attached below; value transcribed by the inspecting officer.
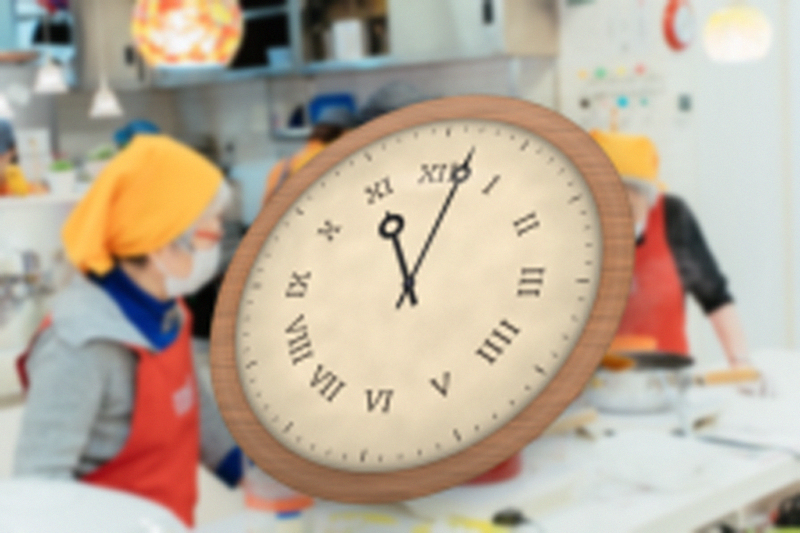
11:02
